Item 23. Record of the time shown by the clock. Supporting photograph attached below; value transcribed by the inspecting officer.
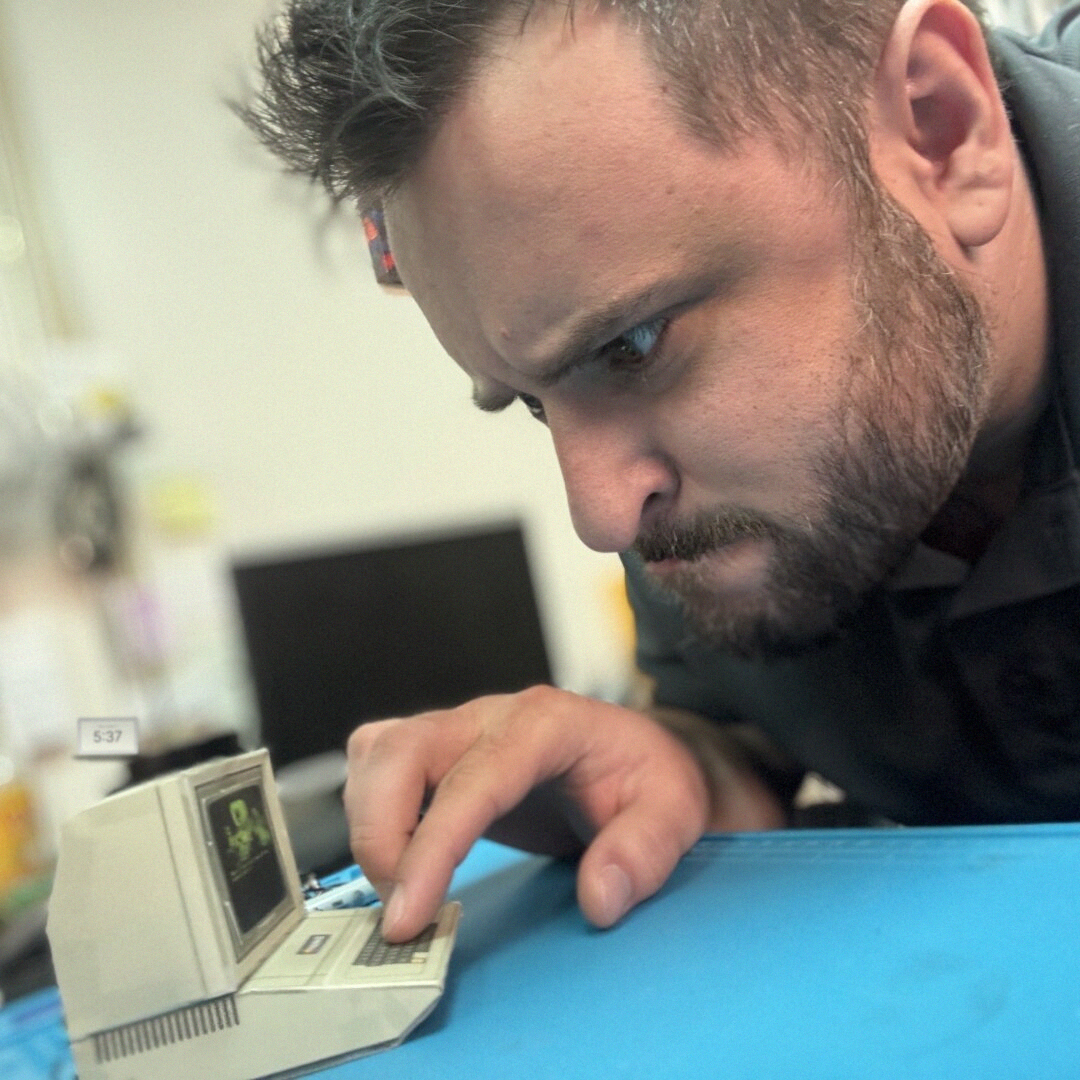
5:37
